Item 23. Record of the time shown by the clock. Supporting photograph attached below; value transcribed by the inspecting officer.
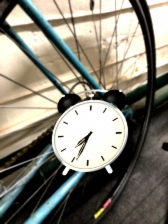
7:34
